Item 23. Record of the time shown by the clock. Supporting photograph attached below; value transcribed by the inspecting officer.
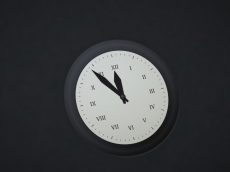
11:54
